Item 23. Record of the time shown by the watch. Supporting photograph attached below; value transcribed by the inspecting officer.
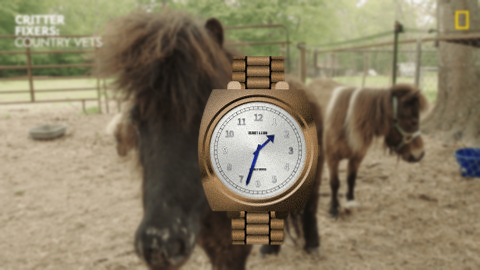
1:33
